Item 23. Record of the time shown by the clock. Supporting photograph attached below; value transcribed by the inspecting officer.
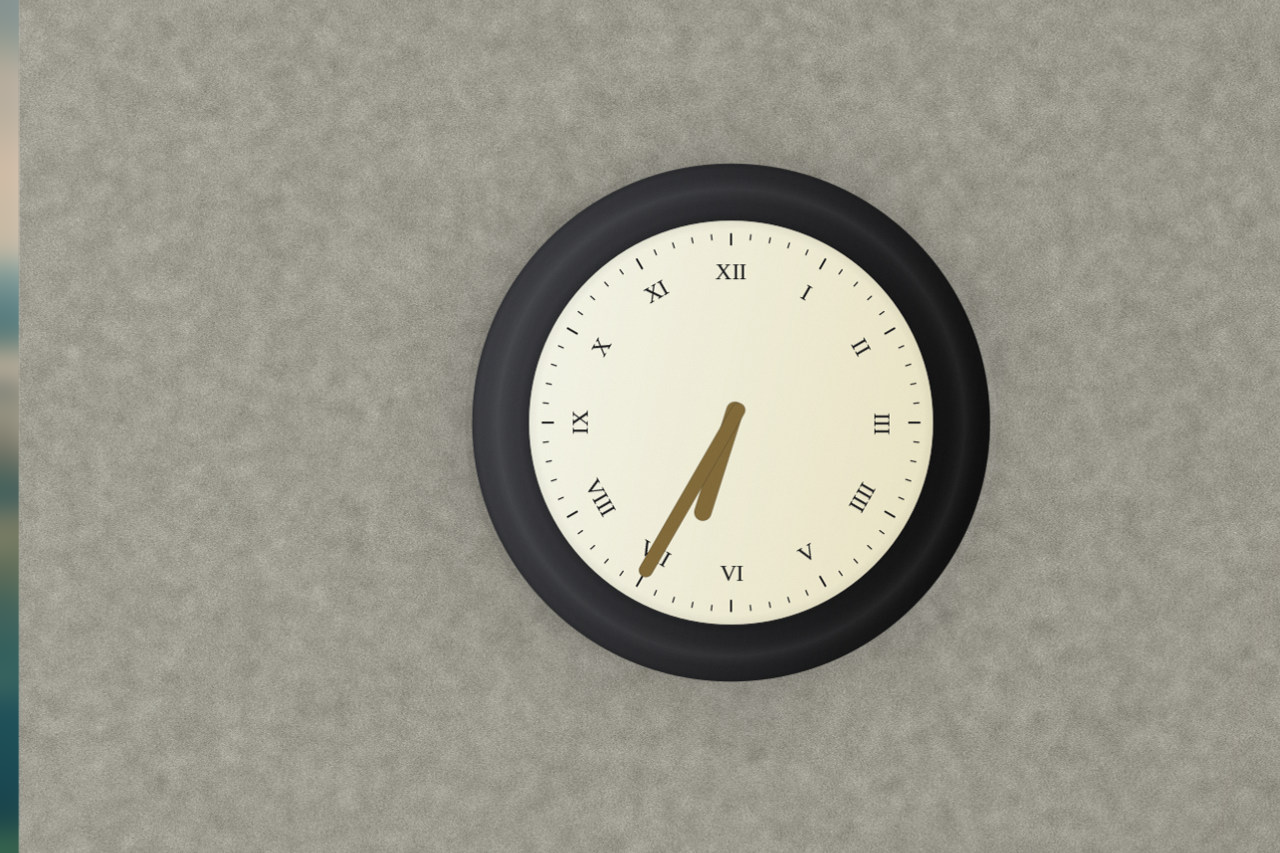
6:35
